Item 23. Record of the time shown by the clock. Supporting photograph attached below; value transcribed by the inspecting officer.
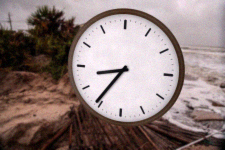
8:36
